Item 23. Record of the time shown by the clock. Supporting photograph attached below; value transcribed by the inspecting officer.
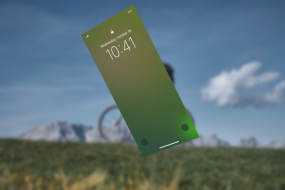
10:41
